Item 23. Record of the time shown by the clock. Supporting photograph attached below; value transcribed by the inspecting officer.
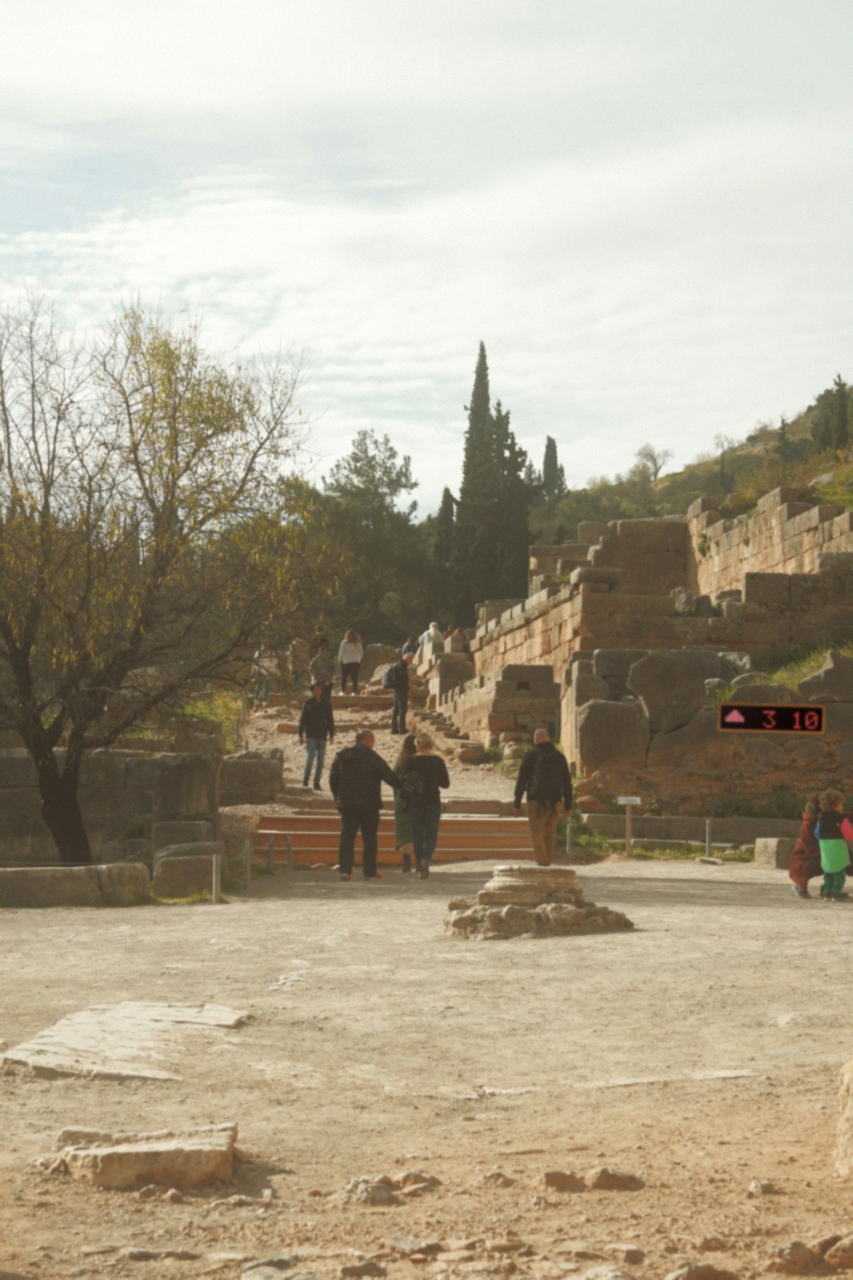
3:10
